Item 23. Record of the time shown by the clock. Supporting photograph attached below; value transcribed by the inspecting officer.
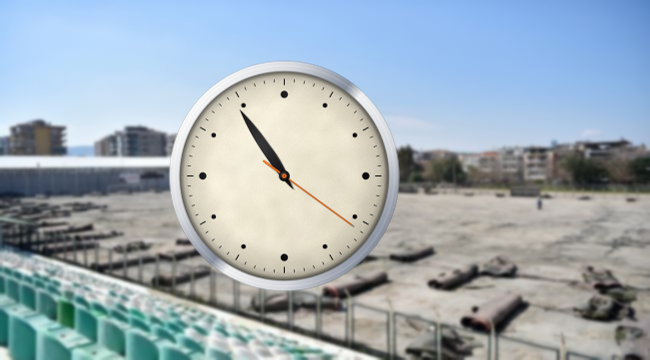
10:54:21
